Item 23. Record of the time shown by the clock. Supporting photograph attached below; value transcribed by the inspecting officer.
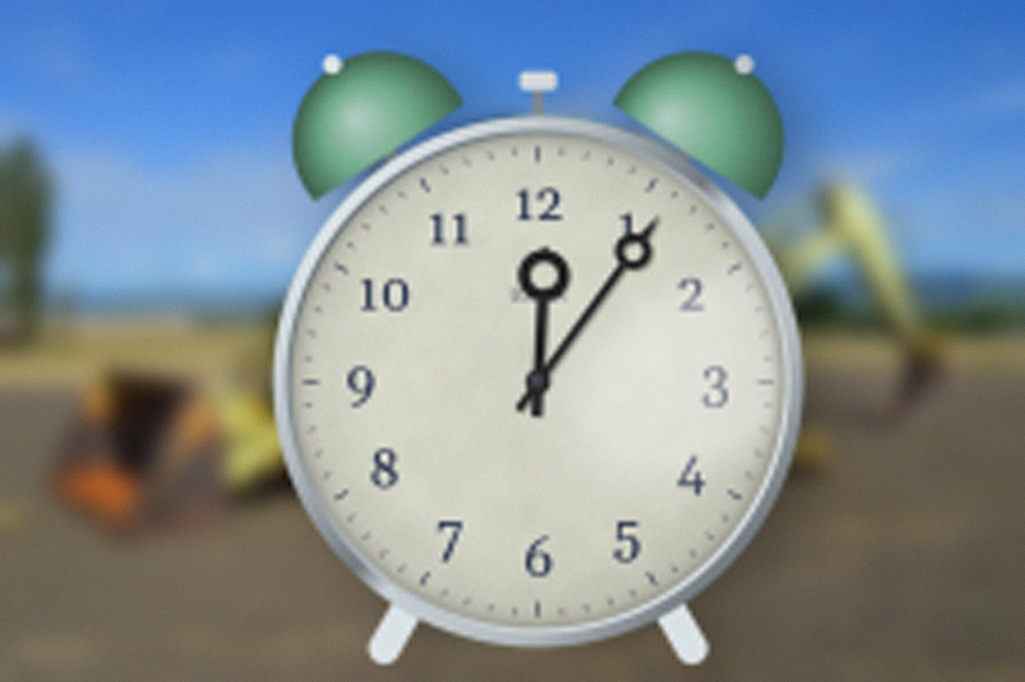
12:06
